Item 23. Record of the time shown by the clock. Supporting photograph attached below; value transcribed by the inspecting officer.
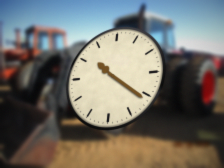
10:21
